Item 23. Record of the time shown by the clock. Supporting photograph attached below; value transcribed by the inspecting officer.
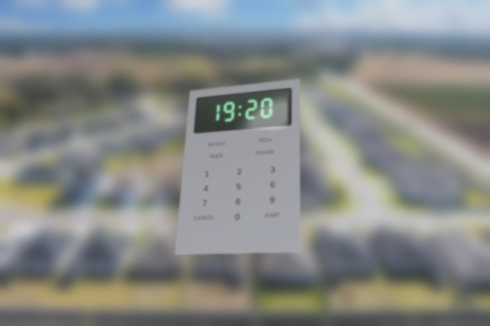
19:20
